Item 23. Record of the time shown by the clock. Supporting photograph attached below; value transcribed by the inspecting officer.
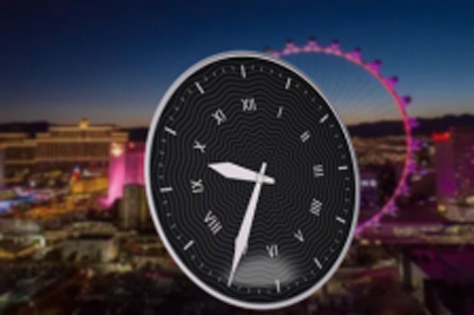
9:35
